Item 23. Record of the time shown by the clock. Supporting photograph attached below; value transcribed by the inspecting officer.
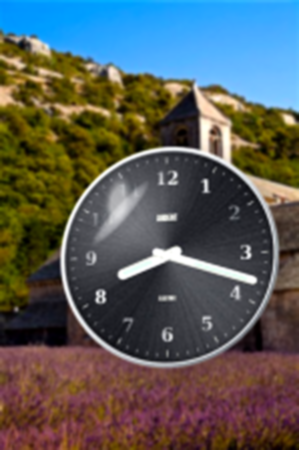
8:18
